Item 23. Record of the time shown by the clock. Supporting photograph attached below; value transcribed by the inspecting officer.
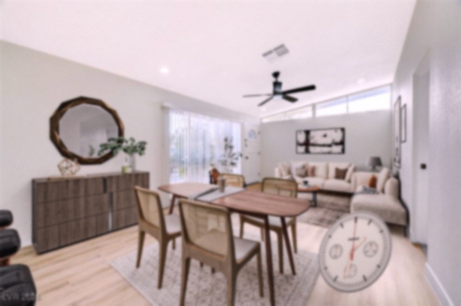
1:32
